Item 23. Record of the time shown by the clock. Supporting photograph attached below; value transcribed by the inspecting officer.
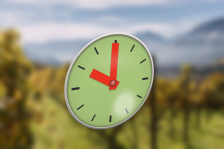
10:00
